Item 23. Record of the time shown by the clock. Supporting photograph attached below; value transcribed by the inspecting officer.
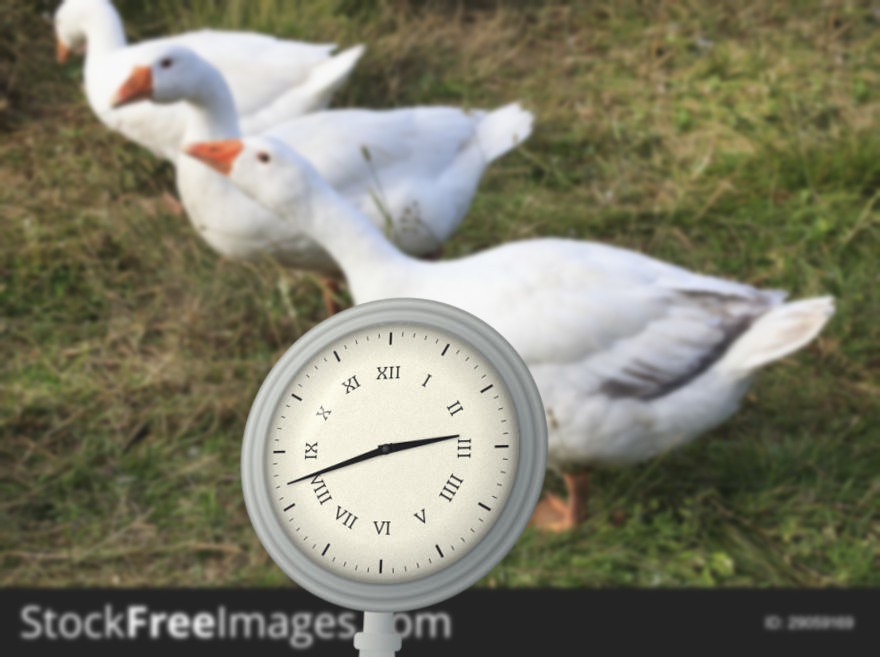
2:42
